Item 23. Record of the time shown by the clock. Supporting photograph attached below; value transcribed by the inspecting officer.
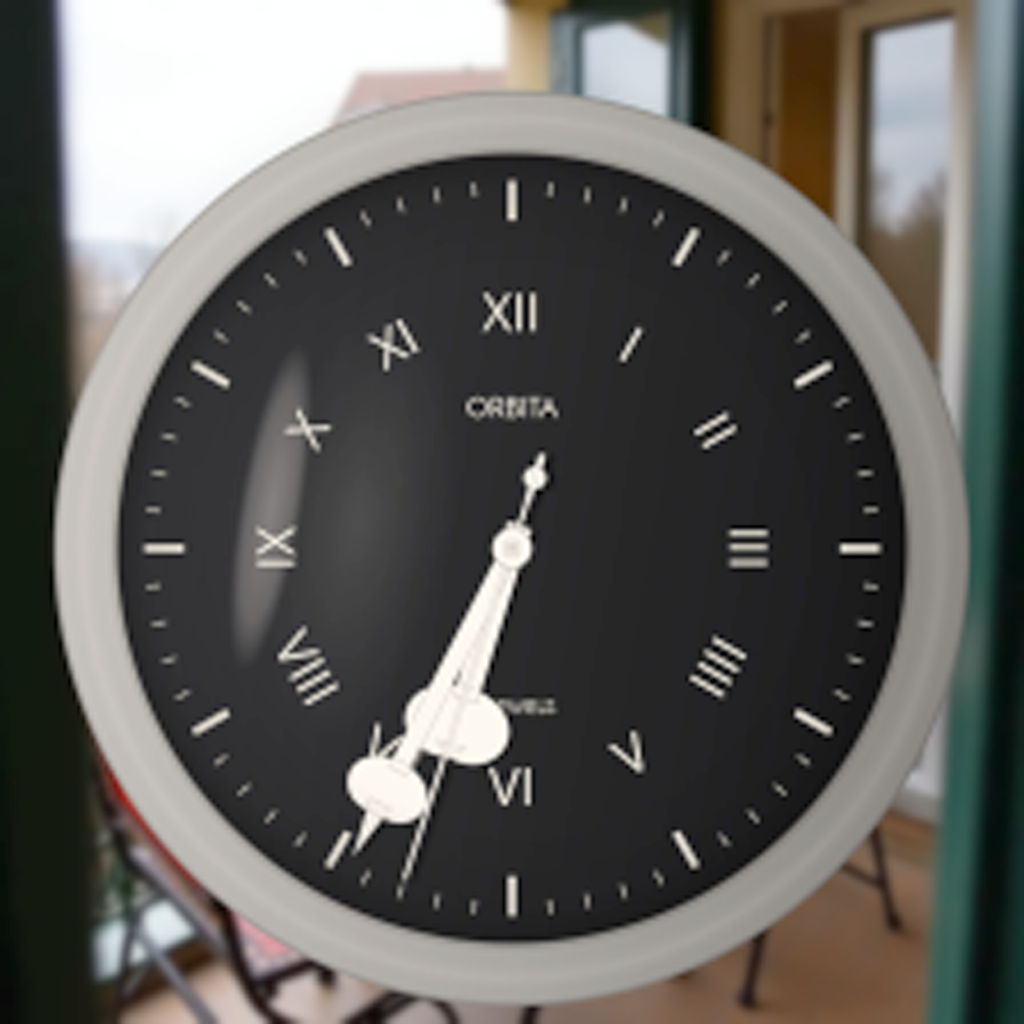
6:34:33
